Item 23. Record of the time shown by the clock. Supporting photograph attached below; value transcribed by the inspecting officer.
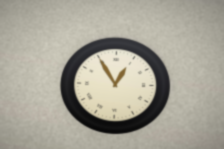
12:55
